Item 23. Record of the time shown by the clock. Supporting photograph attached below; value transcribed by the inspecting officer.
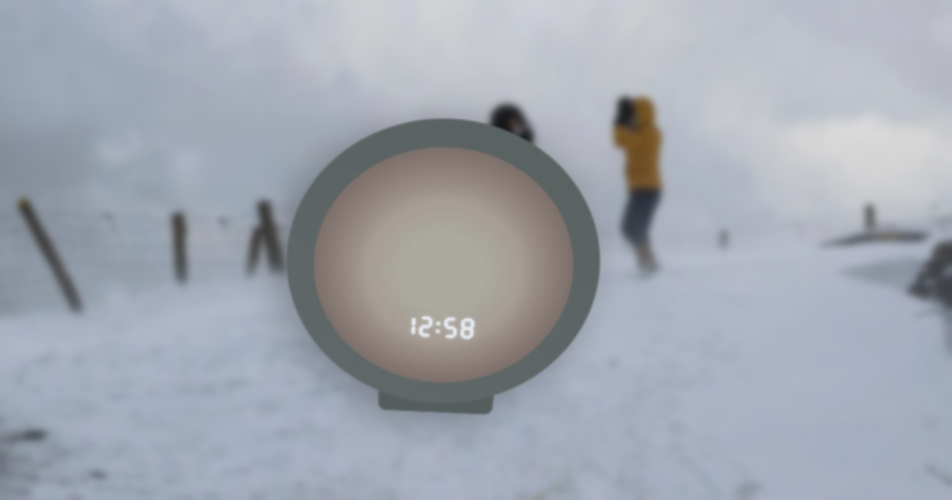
12:58
